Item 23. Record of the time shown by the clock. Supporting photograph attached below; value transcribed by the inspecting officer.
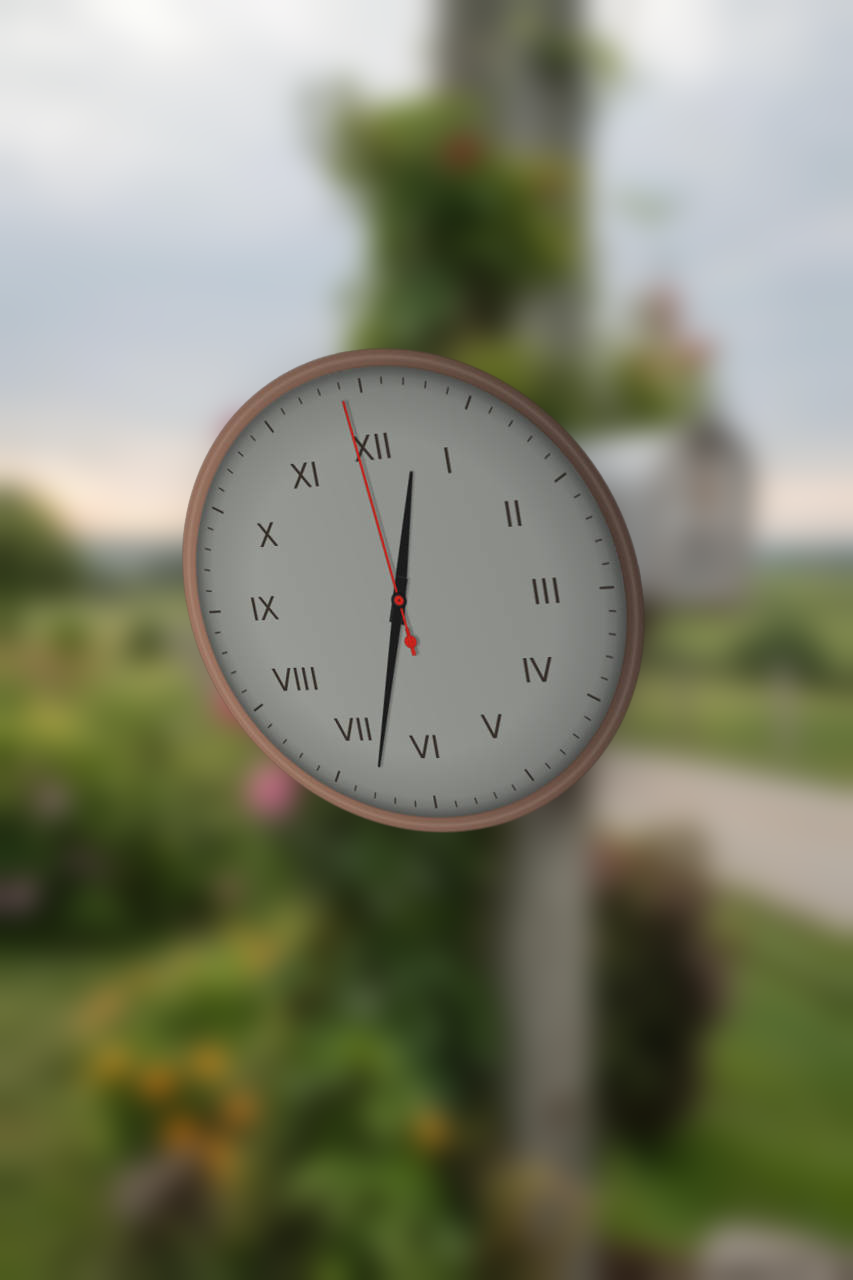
12:32:59
